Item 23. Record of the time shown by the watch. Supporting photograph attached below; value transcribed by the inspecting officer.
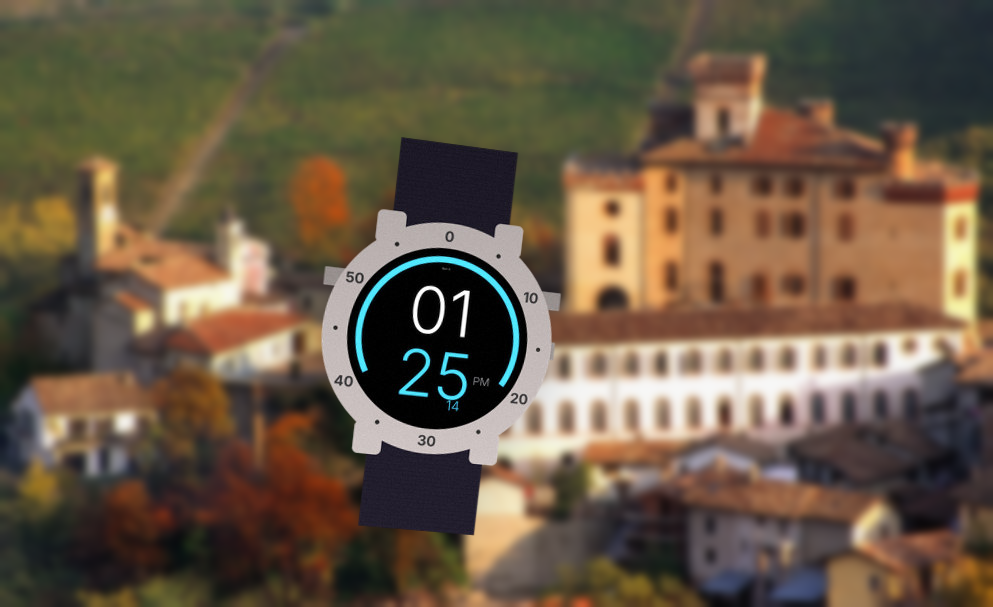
1:25:14
